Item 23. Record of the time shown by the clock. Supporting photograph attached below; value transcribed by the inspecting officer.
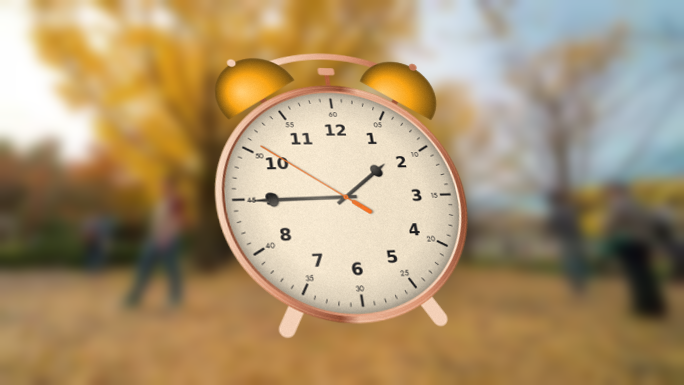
1:44:51
